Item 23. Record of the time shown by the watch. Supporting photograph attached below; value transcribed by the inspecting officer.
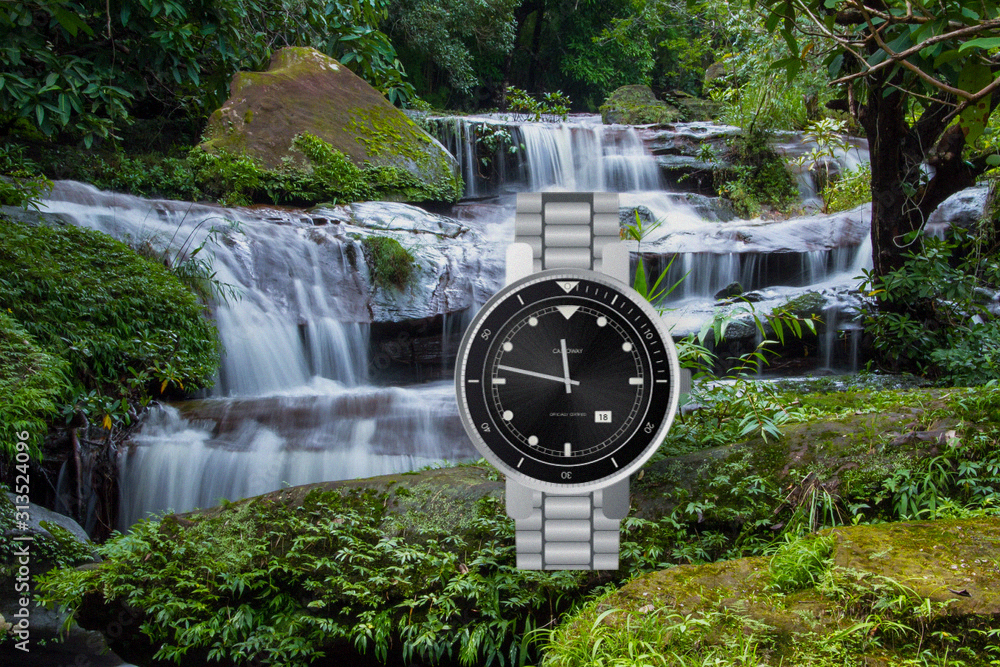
11:47
